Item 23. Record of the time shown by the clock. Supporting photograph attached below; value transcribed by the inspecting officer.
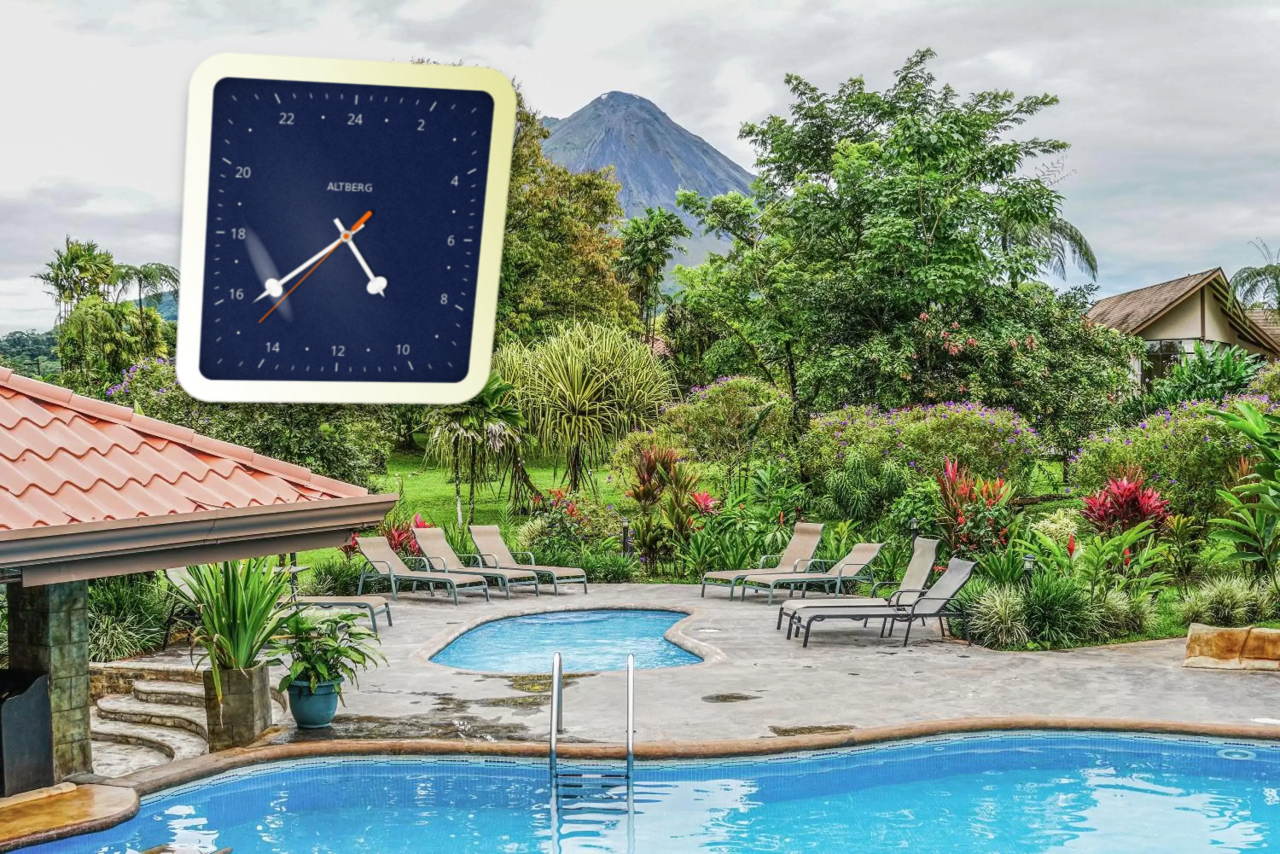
9:38:37
